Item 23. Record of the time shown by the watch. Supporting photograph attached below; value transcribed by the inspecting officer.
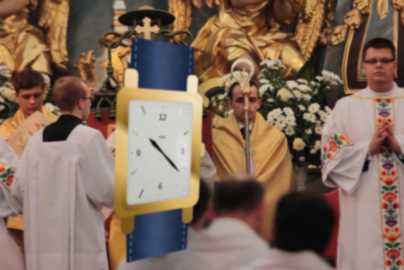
10:22
